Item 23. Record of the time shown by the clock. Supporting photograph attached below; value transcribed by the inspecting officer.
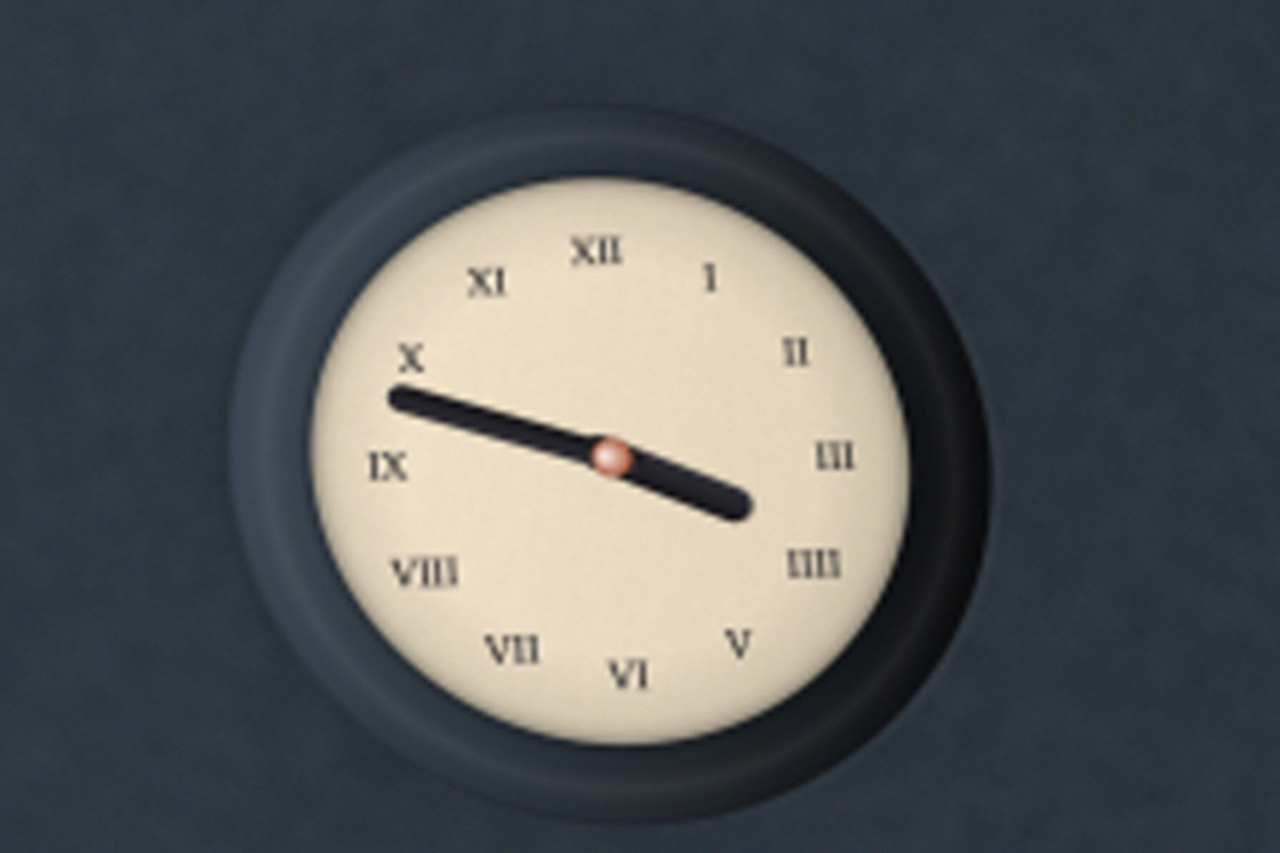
3:48
